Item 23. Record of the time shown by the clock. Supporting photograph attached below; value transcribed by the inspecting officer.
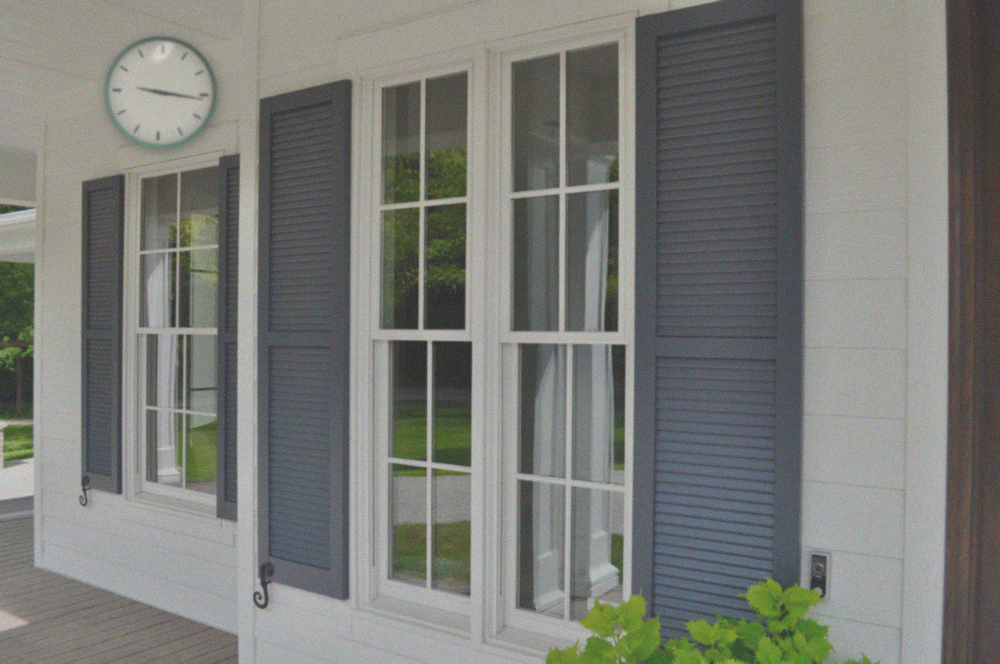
9:16
